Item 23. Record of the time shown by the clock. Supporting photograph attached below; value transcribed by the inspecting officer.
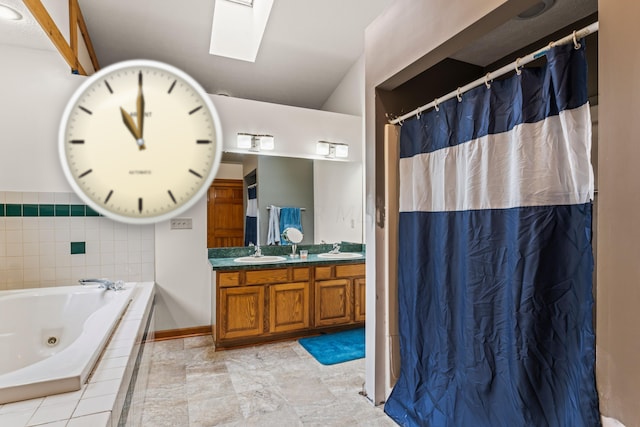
11:00
